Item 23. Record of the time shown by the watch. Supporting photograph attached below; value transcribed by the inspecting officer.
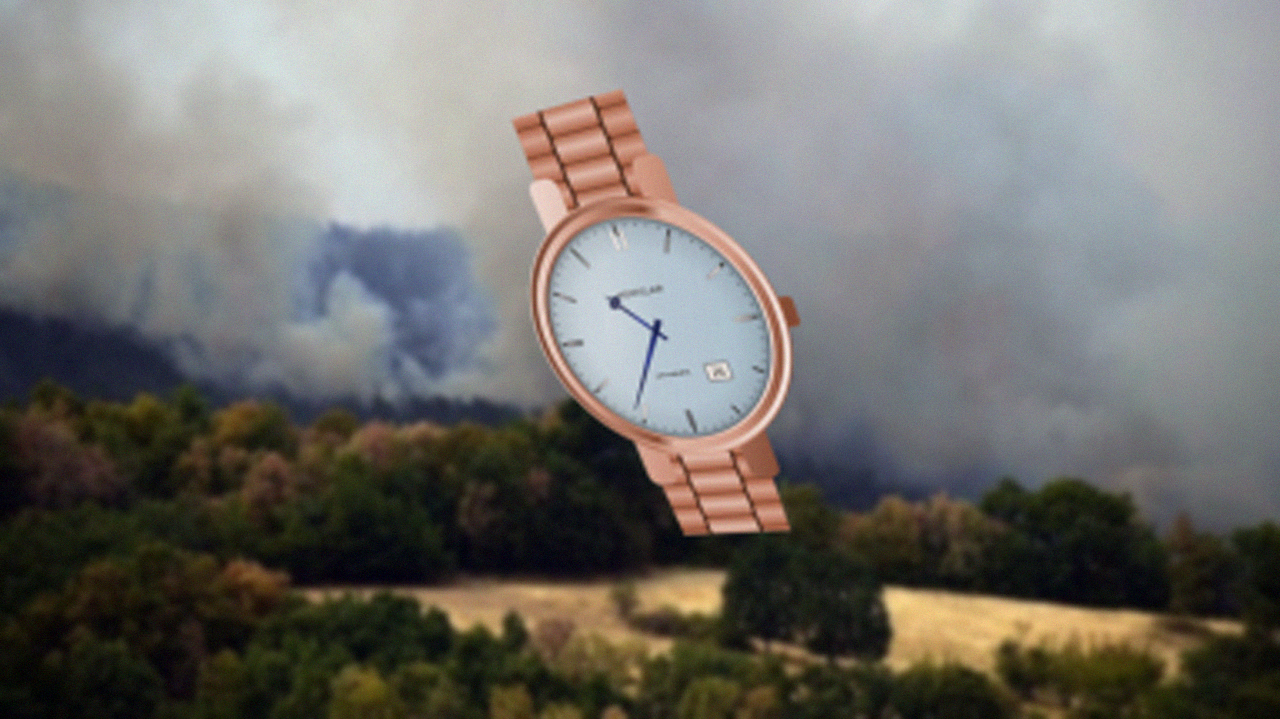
10:36
